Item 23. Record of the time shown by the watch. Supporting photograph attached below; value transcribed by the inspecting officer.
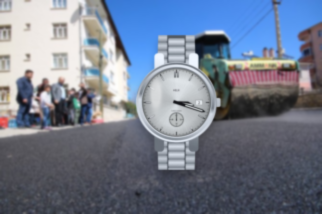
3:18
